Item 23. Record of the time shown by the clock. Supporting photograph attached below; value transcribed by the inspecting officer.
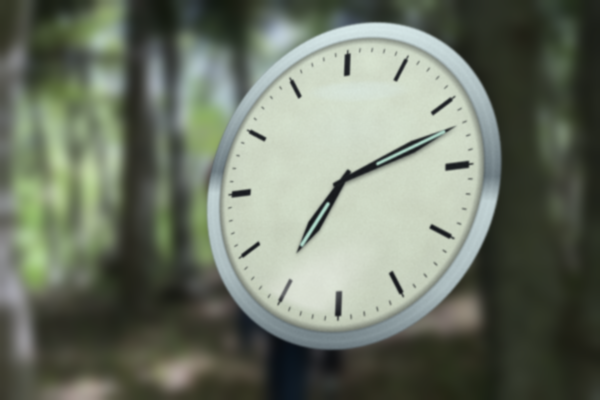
7:12
